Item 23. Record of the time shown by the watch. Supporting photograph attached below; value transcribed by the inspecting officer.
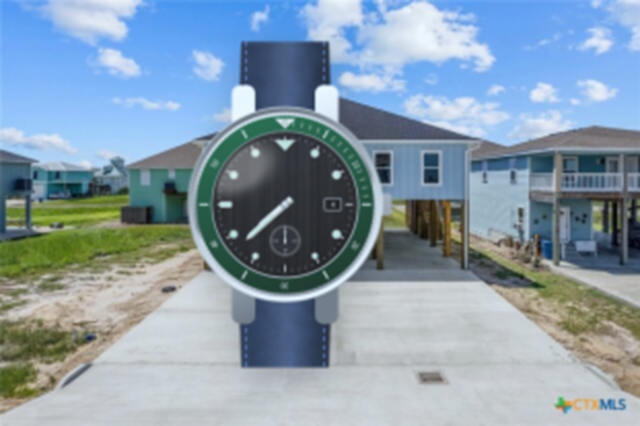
7:38
